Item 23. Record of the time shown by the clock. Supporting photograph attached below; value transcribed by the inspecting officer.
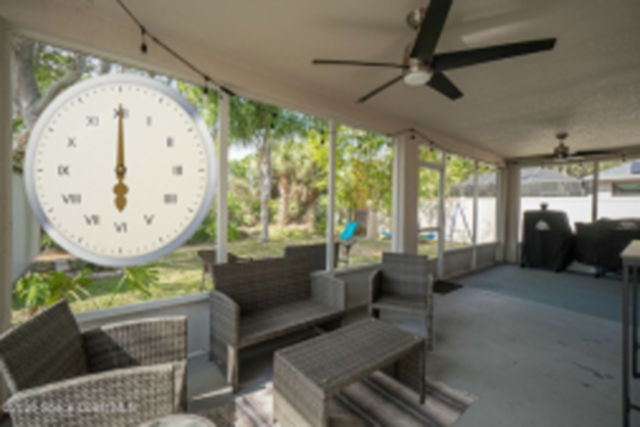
6:00
